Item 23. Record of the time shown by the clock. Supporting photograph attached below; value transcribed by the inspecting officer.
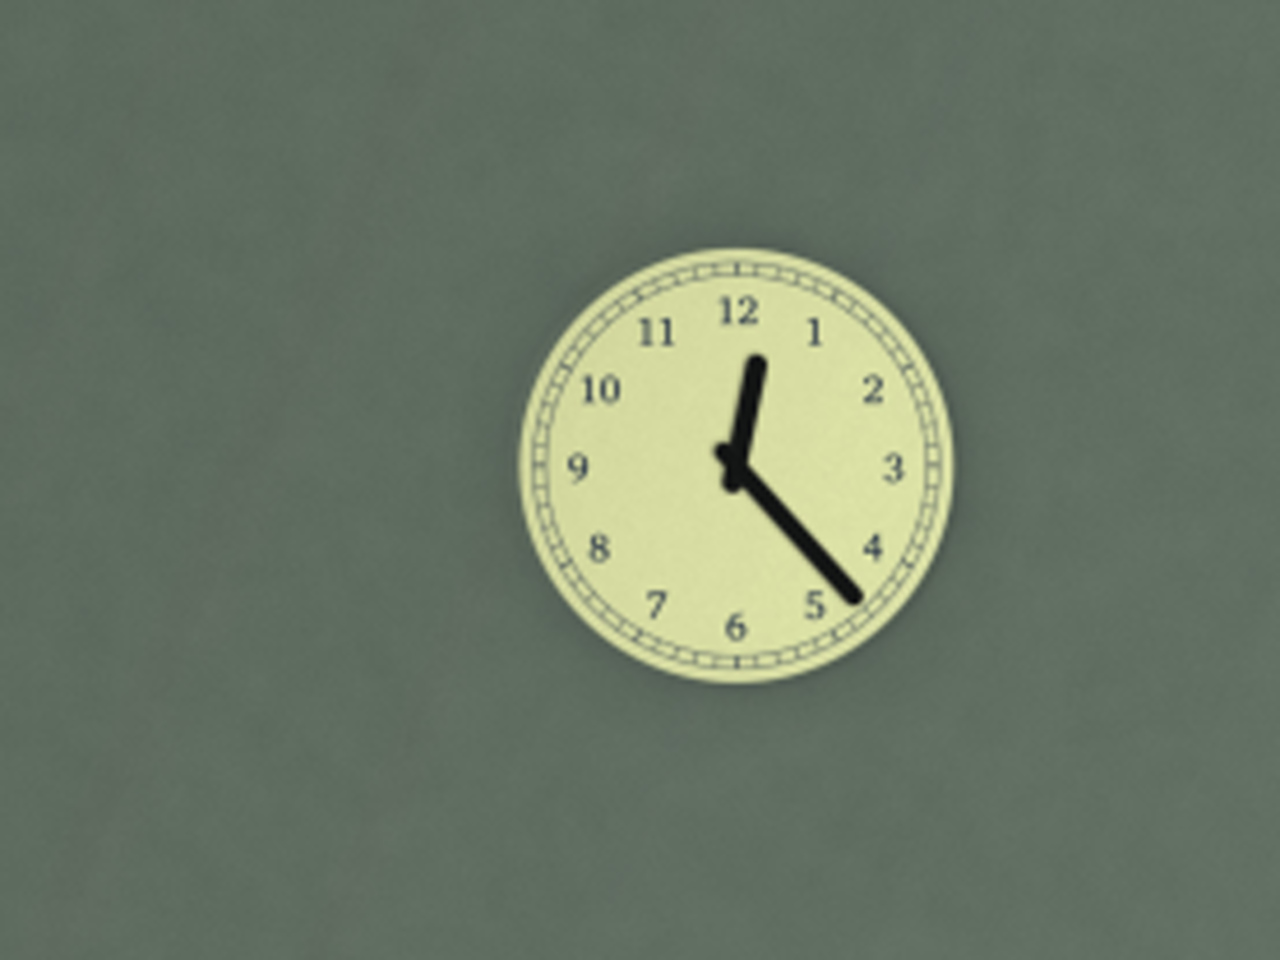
12:23
